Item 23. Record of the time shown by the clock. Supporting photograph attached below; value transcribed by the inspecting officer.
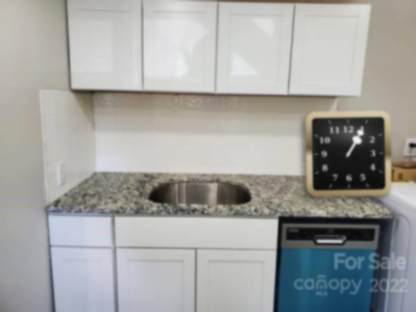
1:05
